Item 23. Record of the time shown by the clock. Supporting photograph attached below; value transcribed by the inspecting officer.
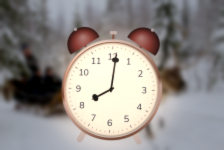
8:01
